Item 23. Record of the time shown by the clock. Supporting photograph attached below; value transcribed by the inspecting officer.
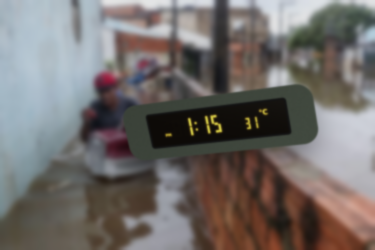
1:15
